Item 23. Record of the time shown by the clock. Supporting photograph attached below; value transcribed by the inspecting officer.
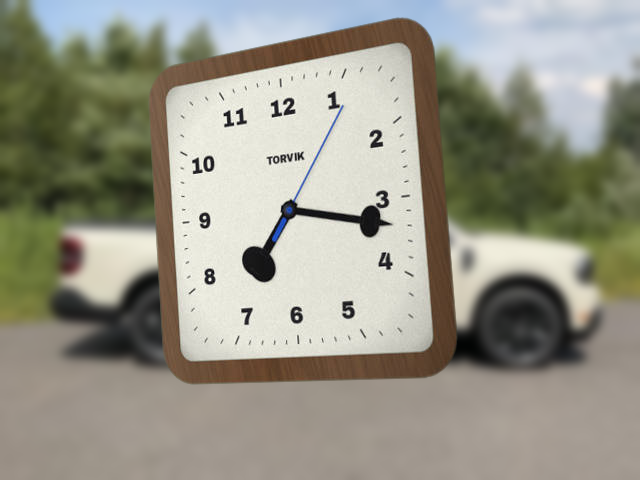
7:17:06
